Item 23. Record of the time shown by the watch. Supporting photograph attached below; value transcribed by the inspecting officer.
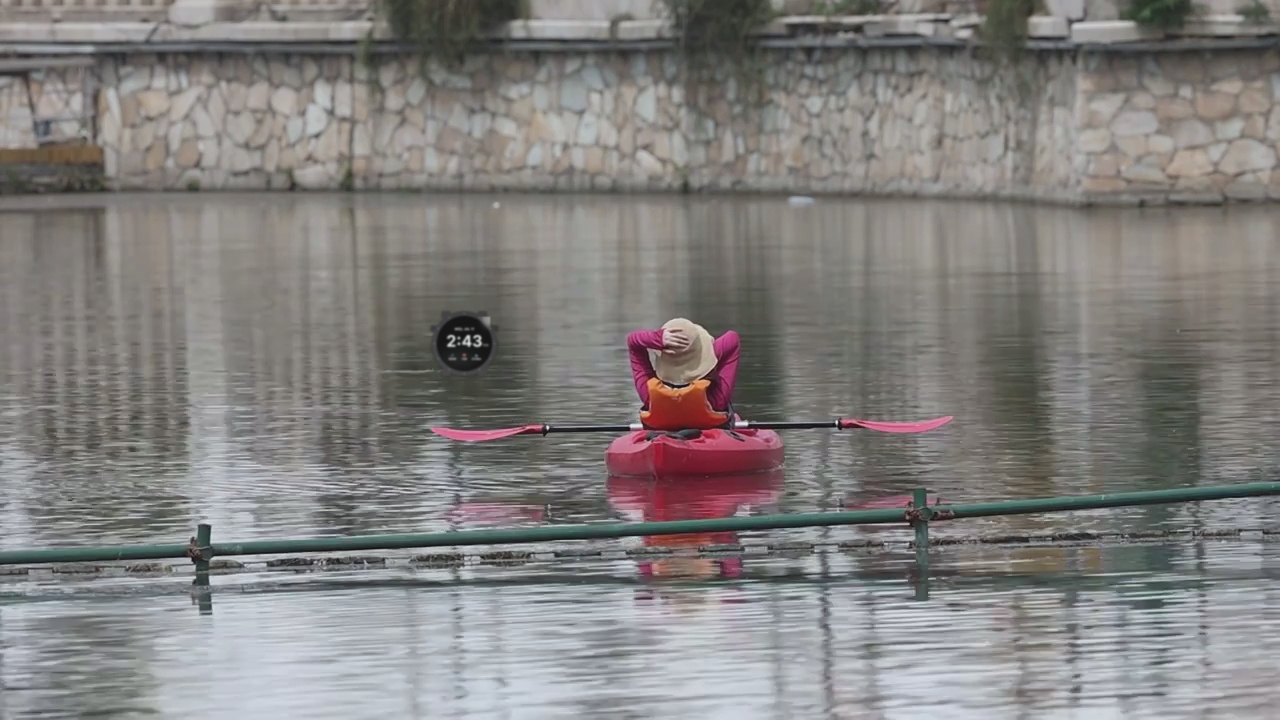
2:43
